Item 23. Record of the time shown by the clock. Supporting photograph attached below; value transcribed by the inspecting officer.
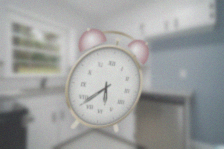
5:38
